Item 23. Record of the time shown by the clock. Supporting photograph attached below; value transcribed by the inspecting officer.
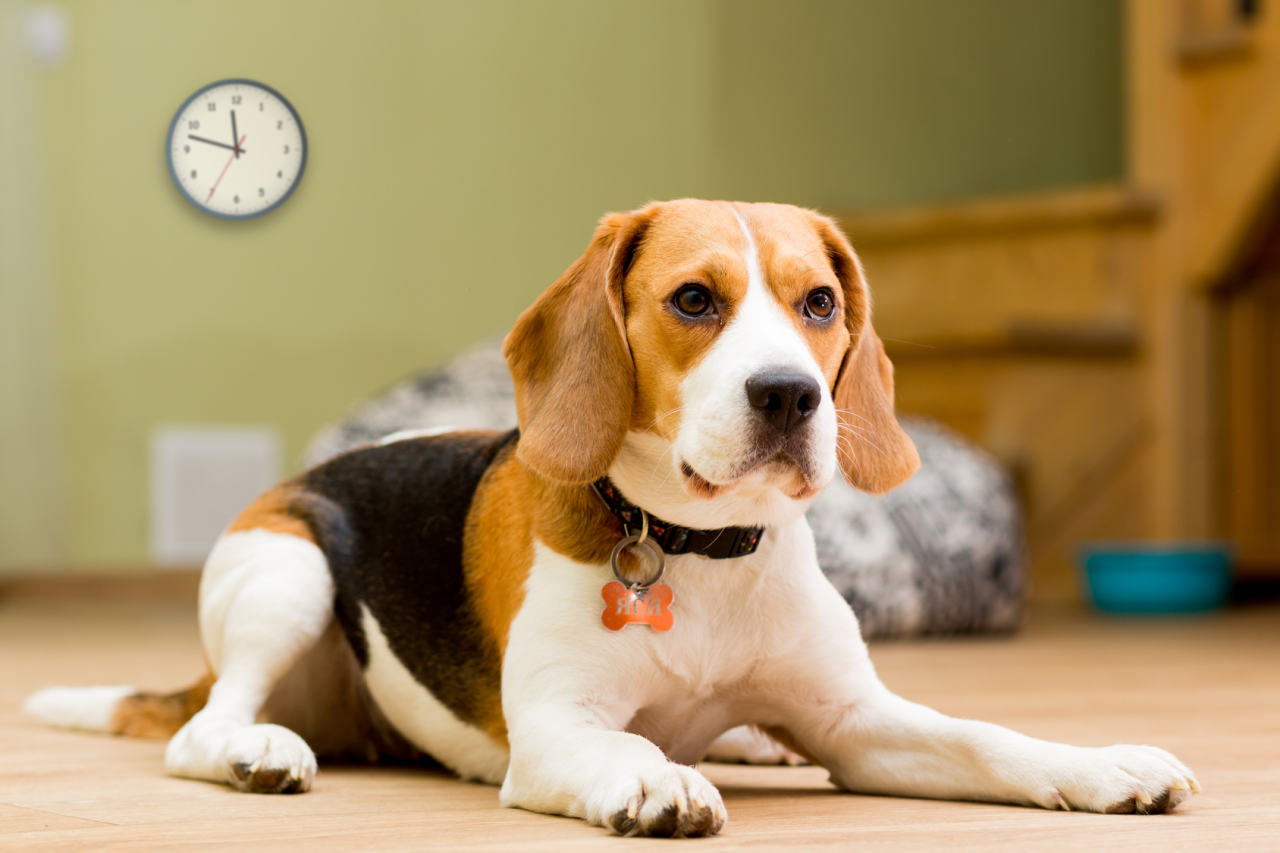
11:47:35
